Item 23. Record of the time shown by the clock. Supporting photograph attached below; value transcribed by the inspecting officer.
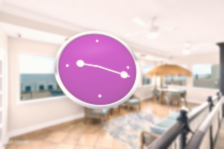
9:18
